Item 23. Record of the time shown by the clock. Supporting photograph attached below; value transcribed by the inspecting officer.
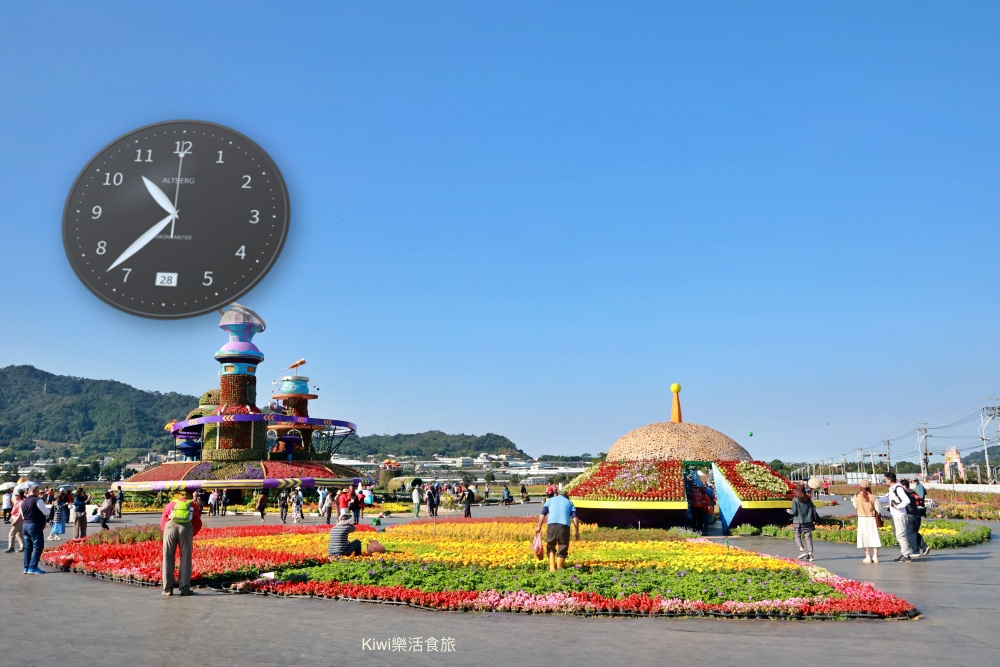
10:37:00
